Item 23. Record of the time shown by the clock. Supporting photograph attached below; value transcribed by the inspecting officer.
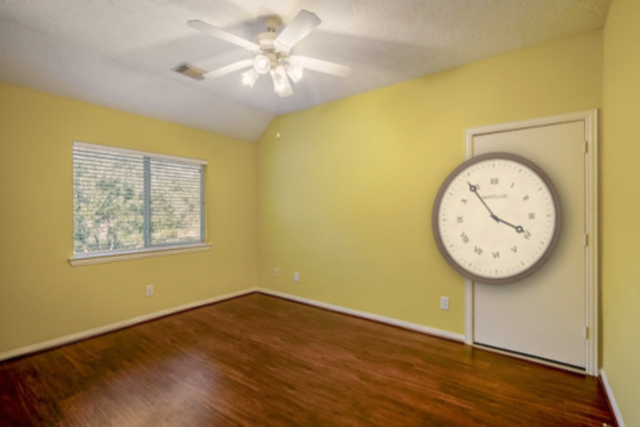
3:54
